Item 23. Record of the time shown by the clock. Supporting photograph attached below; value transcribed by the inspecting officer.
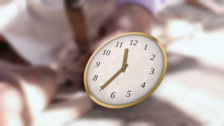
11:35
